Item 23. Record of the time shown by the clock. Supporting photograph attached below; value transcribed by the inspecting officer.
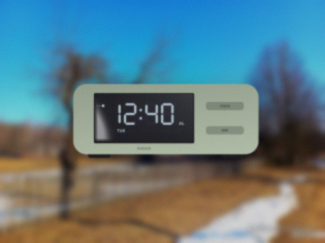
12:40
